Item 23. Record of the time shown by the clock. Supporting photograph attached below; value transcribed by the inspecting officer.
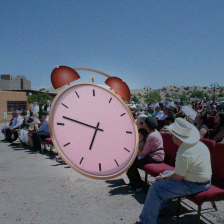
6:47
